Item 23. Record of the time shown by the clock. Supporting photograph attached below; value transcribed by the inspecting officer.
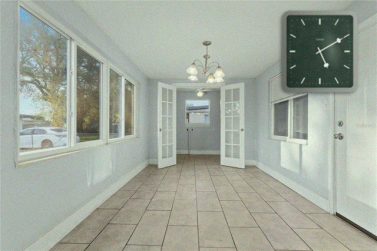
5:10
